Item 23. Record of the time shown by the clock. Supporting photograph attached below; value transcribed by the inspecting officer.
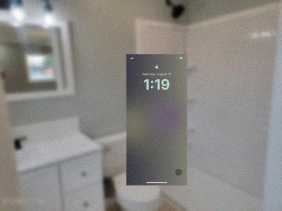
1:19
